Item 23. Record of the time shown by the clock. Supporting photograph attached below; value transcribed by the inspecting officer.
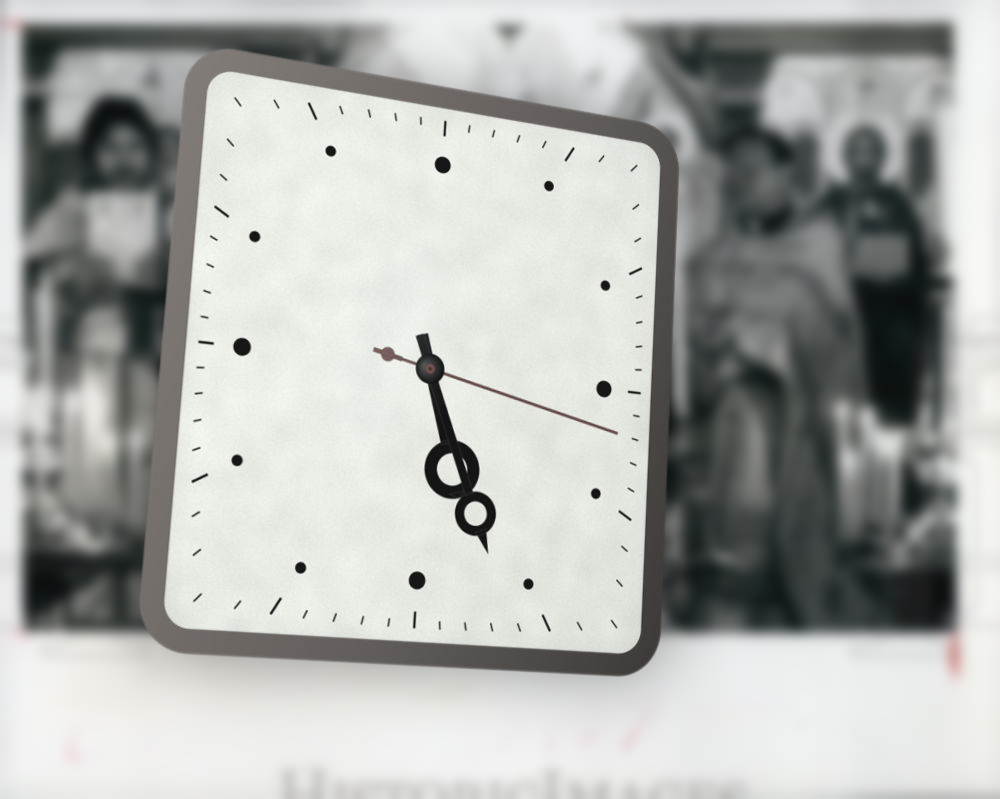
5:26:17
